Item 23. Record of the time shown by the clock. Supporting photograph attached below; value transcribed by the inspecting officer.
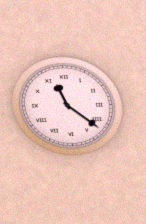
11:22
